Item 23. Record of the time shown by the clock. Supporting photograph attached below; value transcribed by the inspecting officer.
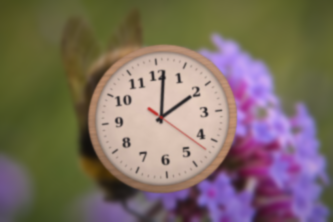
2:01:22
